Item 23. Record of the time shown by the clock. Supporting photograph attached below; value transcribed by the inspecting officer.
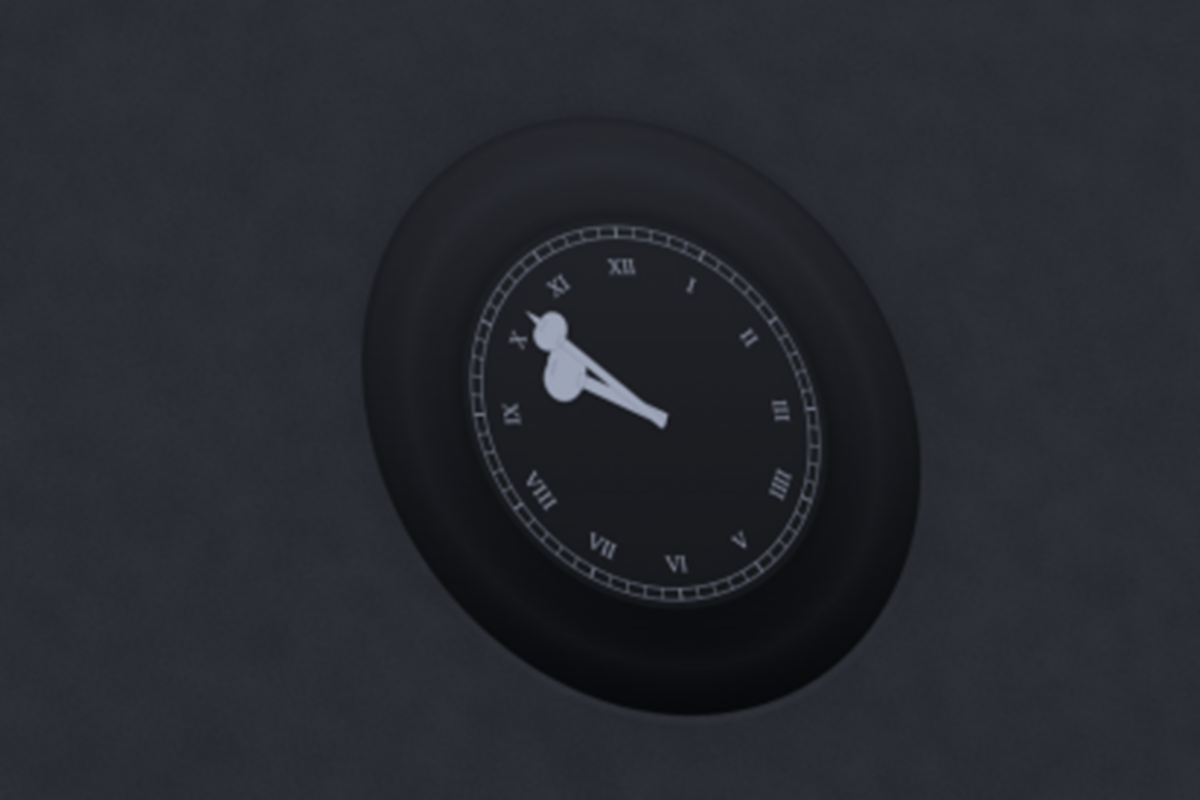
9:52
